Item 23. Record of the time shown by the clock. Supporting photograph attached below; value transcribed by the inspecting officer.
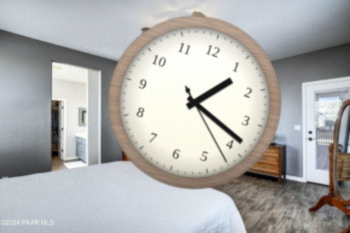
1:18:22
